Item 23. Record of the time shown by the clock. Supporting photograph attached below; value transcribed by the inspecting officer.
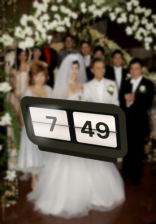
7:49
